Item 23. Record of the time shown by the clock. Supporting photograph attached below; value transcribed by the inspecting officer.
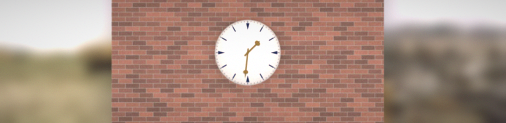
1:31
